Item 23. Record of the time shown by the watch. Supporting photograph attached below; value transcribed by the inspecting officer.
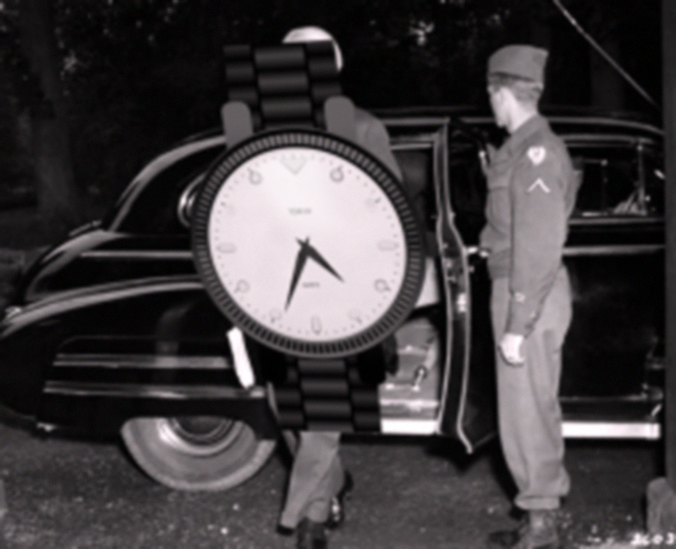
4:34
